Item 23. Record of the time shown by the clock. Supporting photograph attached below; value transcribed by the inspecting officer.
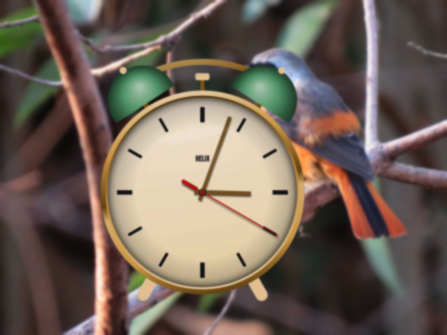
3:03:20
